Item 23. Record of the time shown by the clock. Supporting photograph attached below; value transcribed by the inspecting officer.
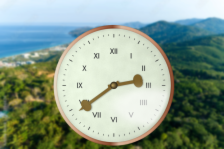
2:39
